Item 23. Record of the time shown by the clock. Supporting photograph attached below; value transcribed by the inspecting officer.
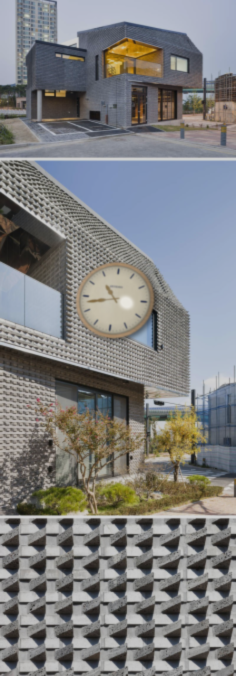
10:43
